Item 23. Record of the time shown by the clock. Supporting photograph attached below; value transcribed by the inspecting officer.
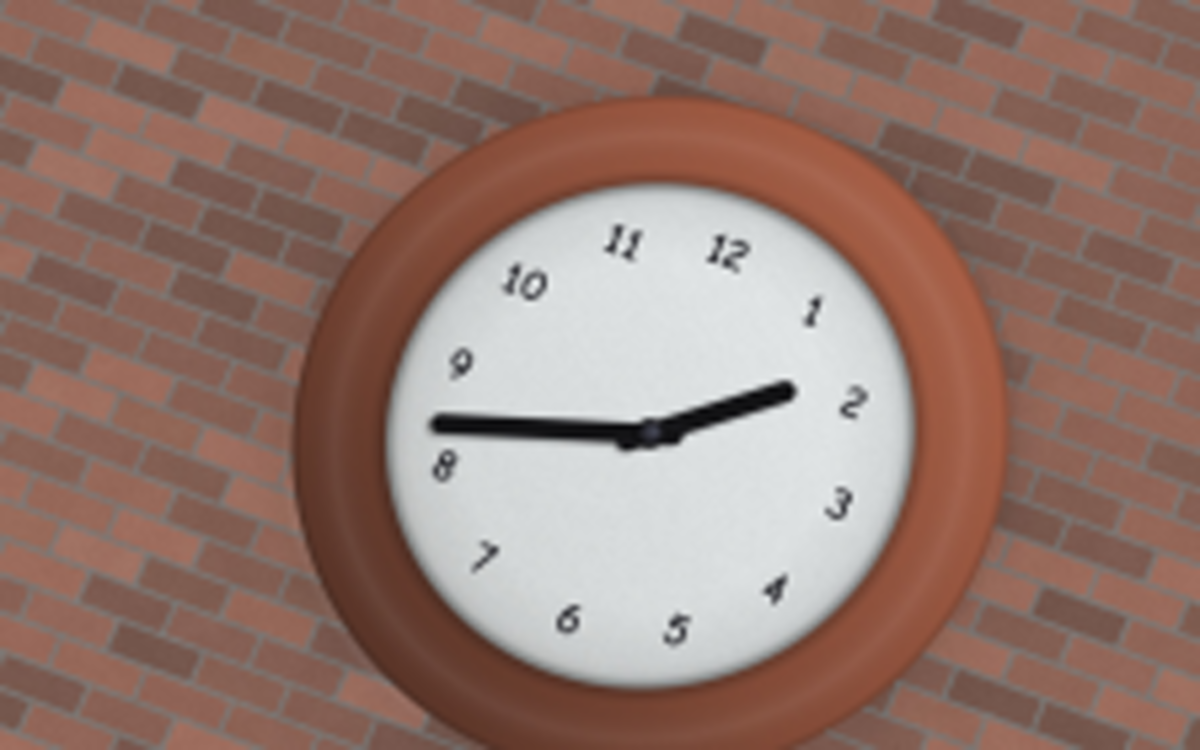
1:42
